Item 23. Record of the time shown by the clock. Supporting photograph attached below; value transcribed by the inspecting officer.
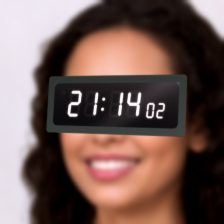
21:14:02
